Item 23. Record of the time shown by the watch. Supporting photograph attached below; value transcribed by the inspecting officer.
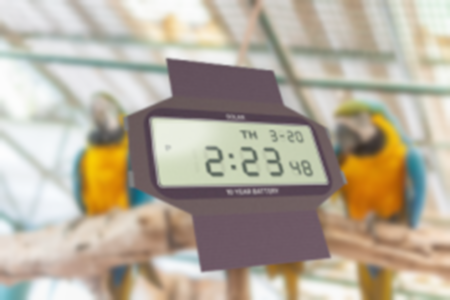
2:23:48
